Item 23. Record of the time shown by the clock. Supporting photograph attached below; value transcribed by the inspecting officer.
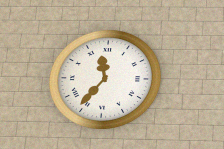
11:36
